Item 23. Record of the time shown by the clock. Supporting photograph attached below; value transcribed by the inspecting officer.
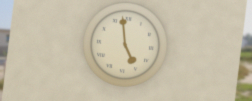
4:58
